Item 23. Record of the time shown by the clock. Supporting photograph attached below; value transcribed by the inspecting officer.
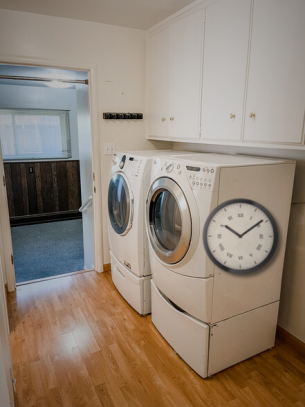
10:09
